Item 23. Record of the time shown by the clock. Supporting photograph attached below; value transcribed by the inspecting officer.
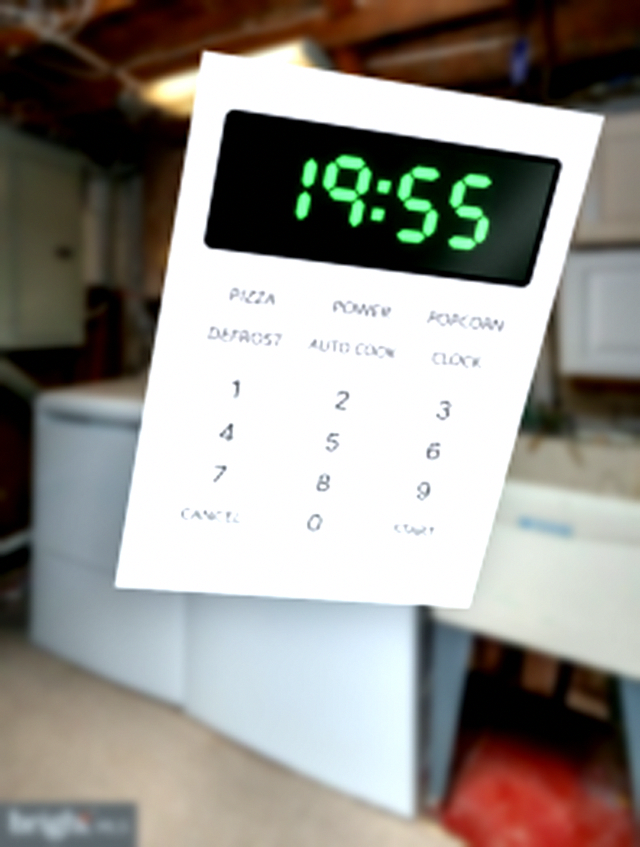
19:55
